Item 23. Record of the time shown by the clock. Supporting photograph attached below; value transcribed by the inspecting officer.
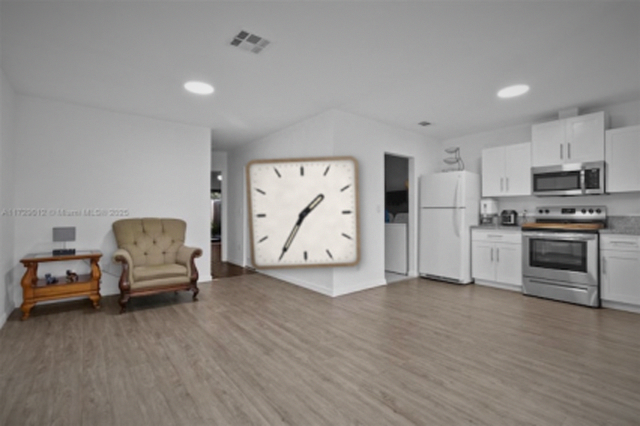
1:35
